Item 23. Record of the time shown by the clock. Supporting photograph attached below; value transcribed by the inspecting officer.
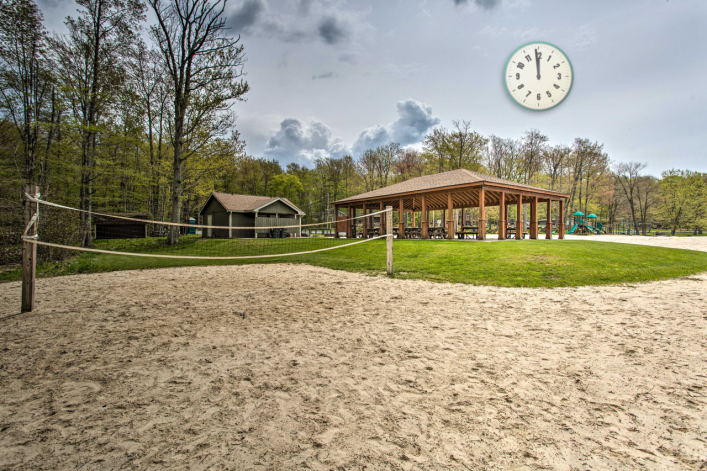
11:59
